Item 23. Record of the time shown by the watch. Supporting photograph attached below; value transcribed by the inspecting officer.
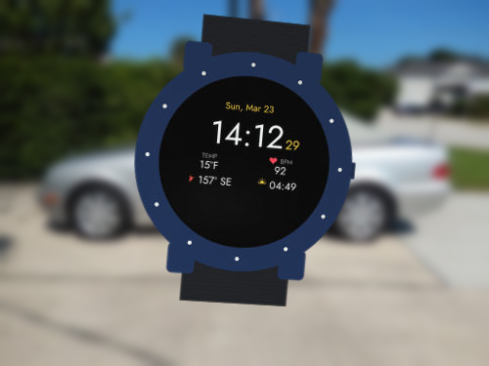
14:12:29
